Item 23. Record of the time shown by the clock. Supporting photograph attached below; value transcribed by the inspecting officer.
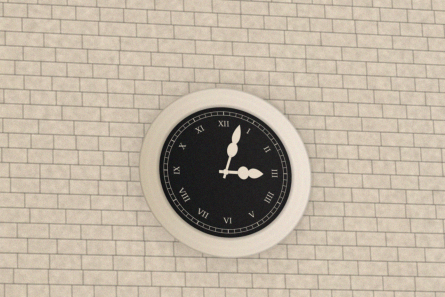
3:03
